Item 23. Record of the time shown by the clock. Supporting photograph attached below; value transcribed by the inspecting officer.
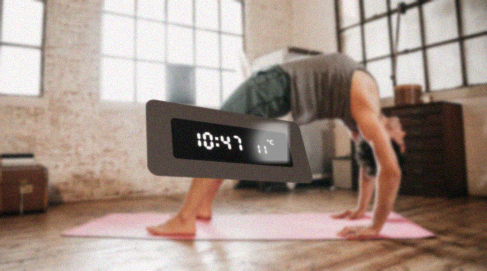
10:47
